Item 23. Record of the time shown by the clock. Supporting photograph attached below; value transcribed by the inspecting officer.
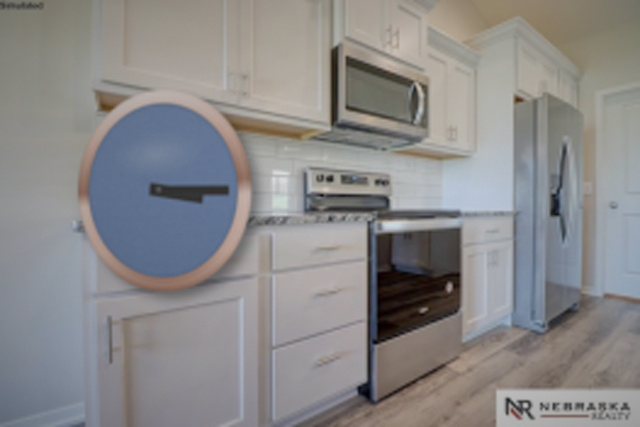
3:15
